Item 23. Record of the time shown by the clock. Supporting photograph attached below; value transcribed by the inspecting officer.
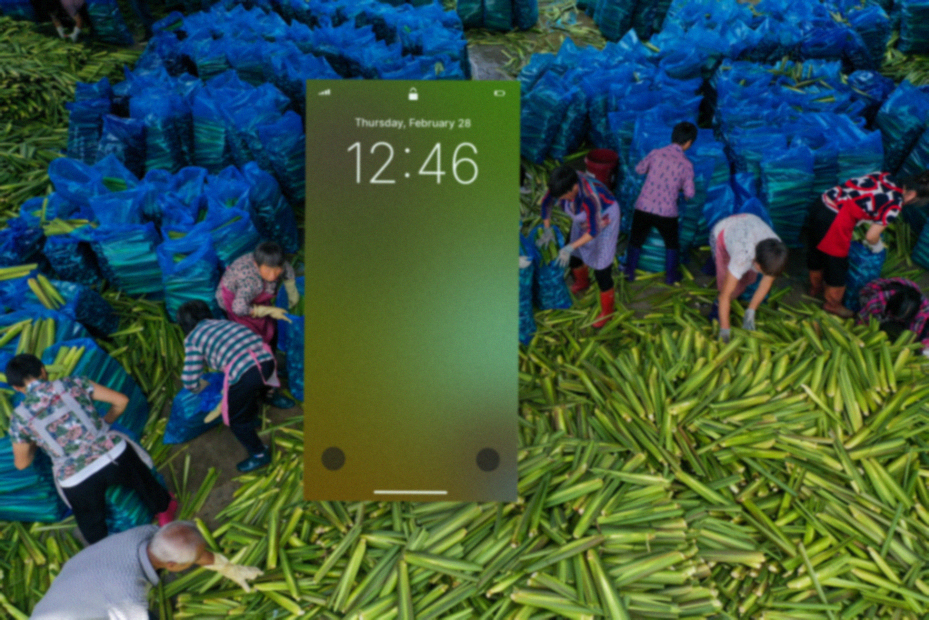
12:46
